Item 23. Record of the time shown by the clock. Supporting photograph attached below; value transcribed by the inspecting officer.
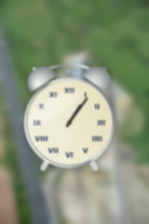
1:06
